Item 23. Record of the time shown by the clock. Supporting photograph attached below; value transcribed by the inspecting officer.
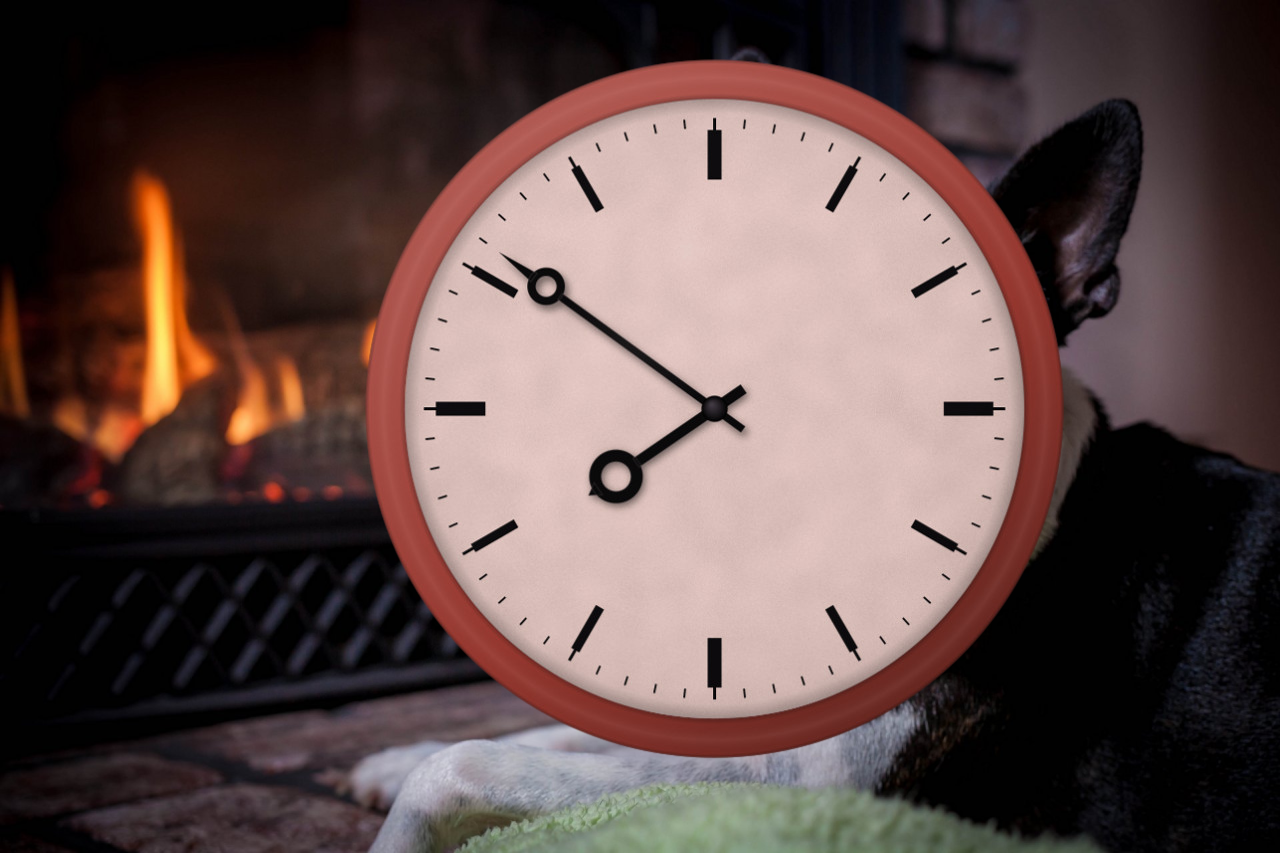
7:51
